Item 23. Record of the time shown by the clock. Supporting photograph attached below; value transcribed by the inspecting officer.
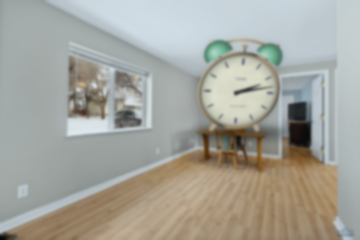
2:13
